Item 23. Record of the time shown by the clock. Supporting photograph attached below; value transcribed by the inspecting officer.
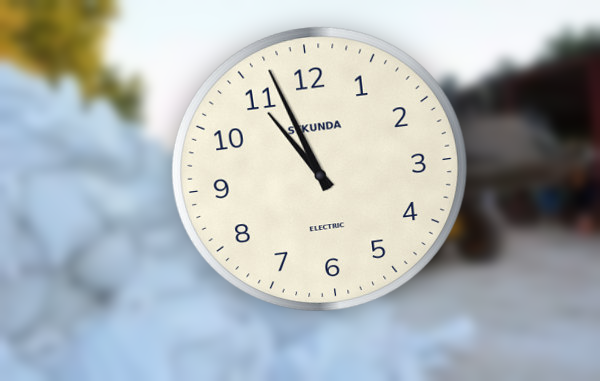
10:57
